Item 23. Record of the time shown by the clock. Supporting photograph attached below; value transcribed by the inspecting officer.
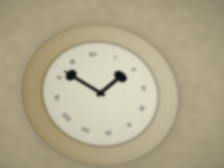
1:52
